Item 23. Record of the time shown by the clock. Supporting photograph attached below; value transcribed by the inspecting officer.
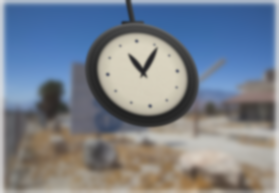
11:06
